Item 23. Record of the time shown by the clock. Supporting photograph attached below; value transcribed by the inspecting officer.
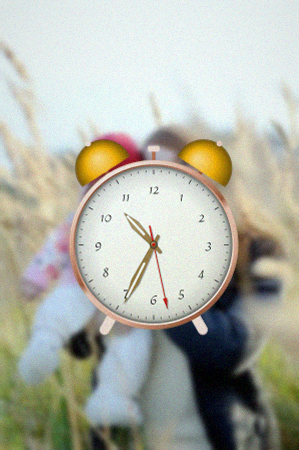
10:34:28
